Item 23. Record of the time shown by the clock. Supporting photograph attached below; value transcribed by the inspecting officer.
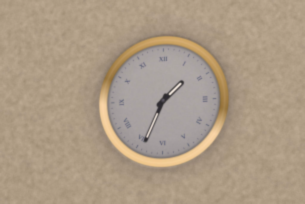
1:34
